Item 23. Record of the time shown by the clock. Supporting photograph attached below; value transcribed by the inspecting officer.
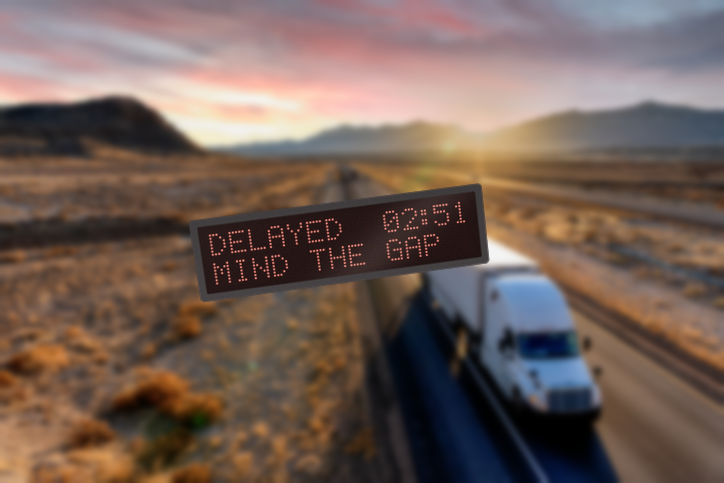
2:51
